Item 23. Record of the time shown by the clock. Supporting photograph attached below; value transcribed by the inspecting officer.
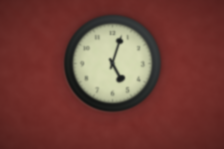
5:03
